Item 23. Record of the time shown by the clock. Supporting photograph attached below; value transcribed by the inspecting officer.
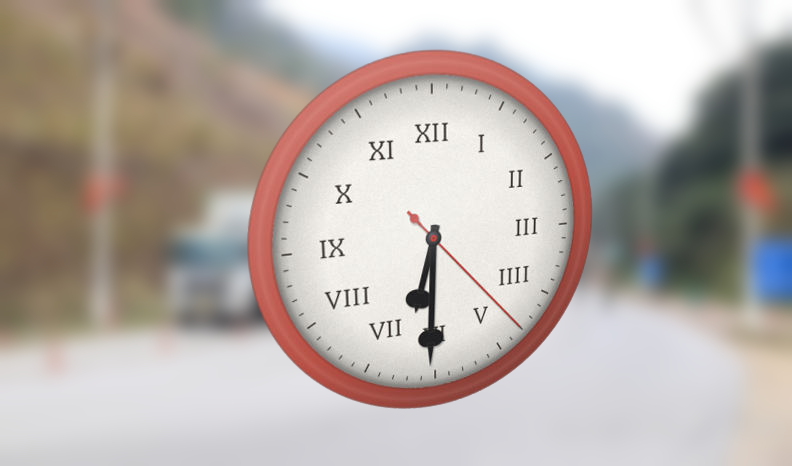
6:30:23
